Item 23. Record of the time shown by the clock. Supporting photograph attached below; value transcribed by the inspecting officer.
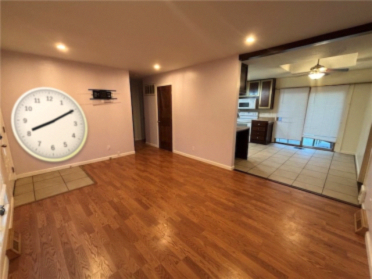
8:10
